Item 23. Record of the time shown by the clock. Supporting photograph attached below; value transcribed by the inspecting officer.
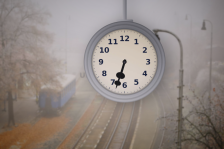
6:33
